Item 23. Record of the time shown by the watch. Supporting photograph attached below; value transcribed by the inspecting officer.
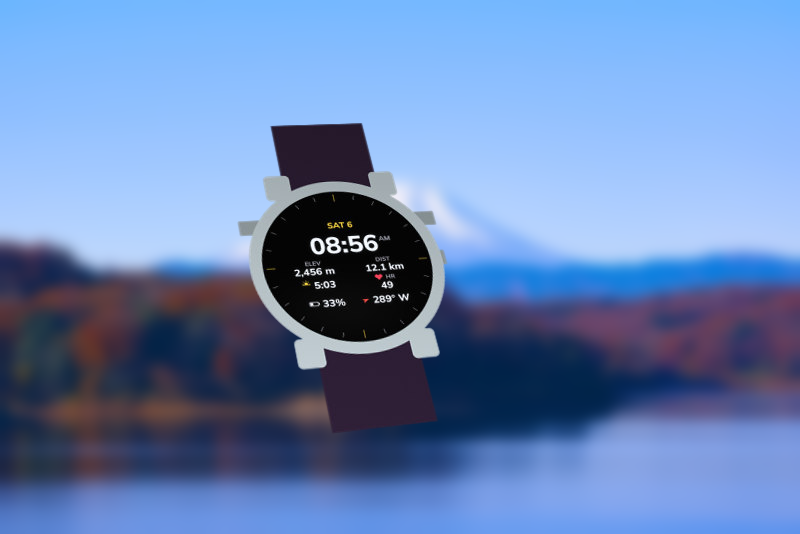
8:56
